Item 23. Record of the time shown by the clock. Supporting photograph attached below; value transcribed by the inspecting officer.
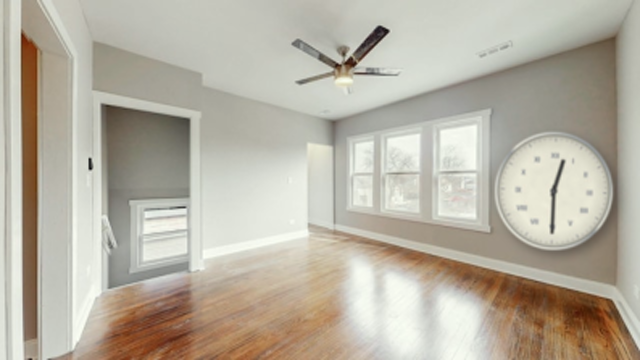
12:30
